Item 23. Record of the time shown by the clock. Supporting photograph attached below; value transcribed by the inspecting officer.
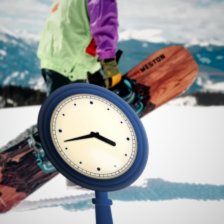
3:42
